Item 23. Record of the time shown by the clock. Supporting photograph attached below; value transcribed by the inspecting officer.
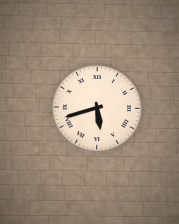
5:42
